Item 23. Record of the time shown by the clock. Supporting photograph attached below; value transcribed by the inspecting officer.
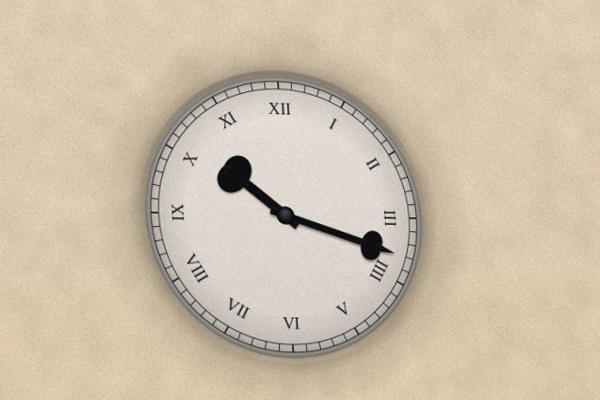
10:18
